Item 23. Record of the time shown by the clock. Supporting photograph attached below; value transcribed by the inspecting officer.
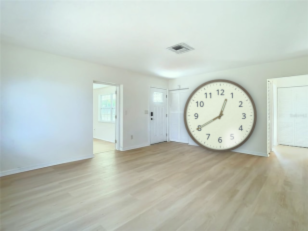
12:40
